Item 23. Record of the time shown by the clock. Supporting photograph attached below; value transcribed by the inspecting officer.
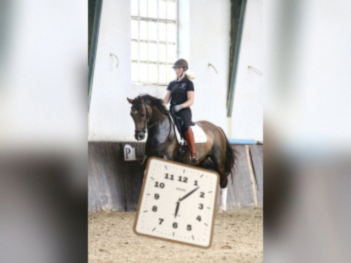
6:07
